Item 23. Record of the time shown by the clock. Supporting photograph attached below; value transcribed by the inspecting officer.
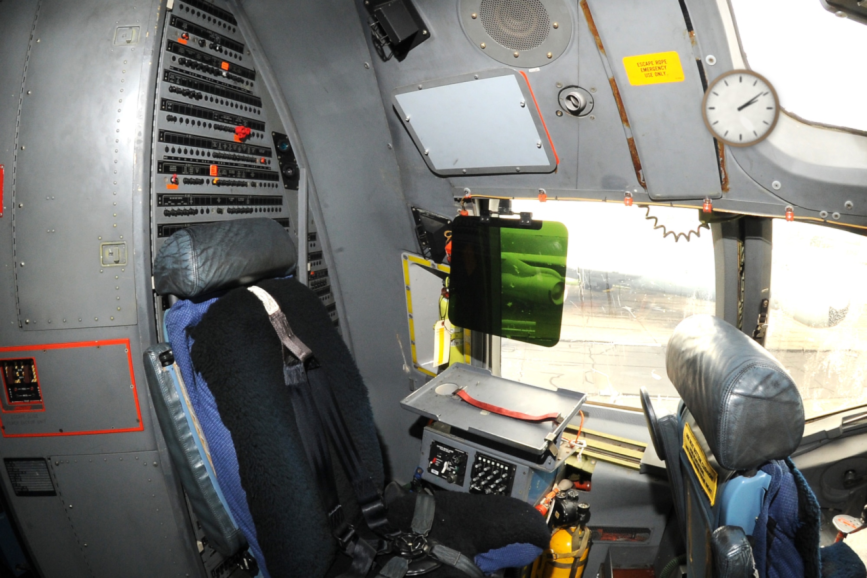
2:09
